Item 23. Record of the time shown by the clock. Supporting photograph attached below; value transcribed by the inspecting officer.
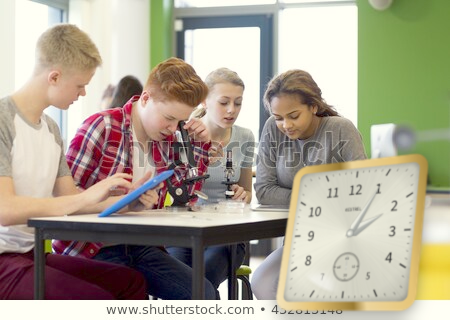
2:05
